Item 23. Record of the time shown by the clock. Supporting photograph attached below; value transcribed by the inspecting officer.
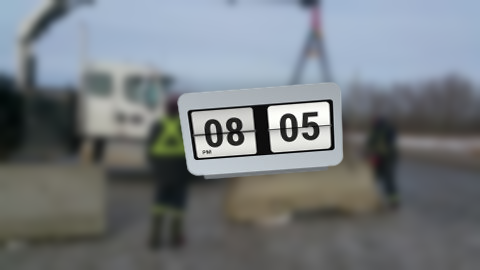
8:05
